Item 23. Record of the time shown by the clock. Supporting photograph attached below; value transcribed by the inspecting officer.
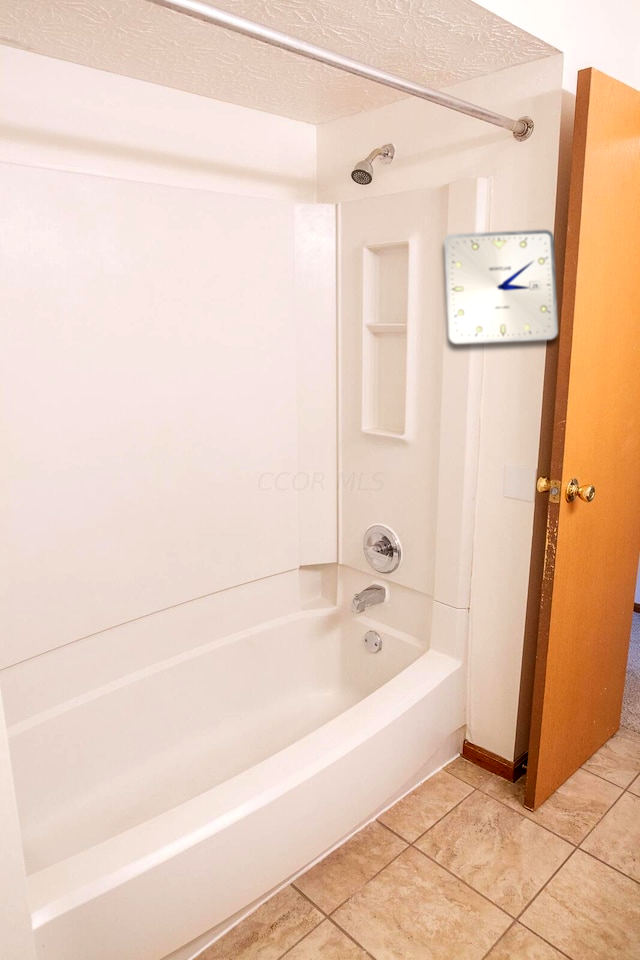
3:09
